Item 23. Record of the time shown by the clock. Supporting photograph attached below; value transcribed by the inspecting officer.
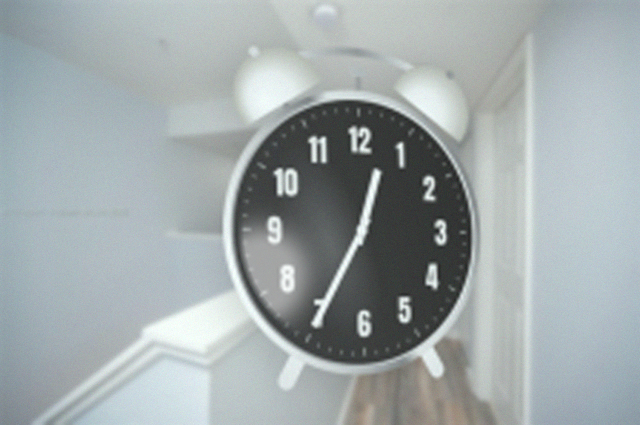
12:35
